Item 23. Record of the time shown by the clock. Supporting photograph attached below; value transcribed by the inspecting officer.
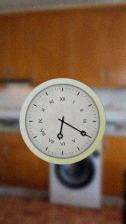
6:20
